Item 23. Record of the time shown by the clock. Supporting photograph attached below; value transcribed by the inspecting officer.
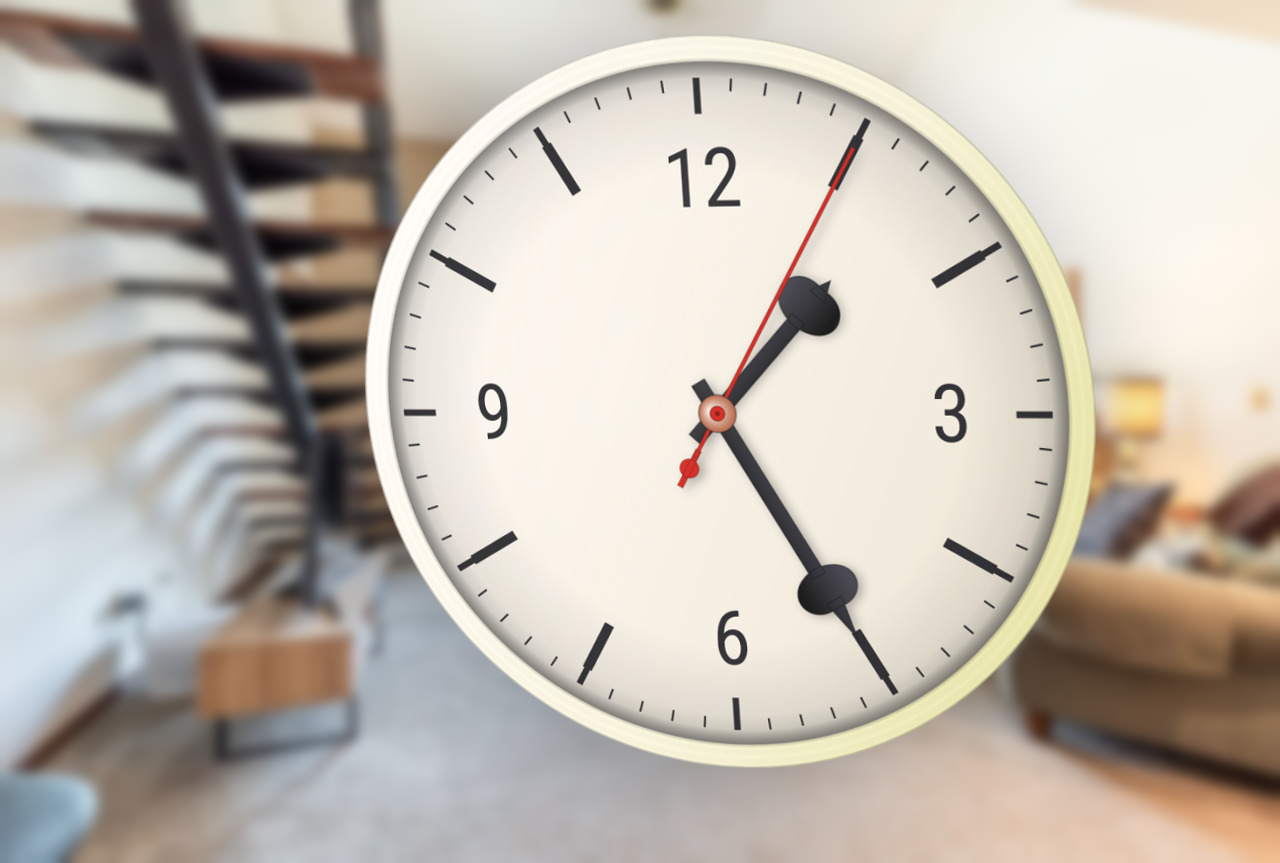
1:25:05
